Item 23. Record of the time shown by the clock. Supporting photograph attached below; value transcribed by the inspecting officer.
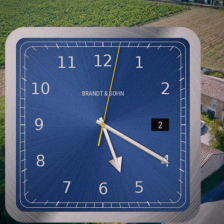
5:20:02
